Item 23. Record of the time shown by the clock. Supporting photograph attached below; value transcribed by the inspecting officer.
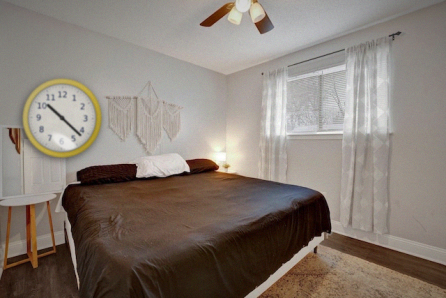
10:22
